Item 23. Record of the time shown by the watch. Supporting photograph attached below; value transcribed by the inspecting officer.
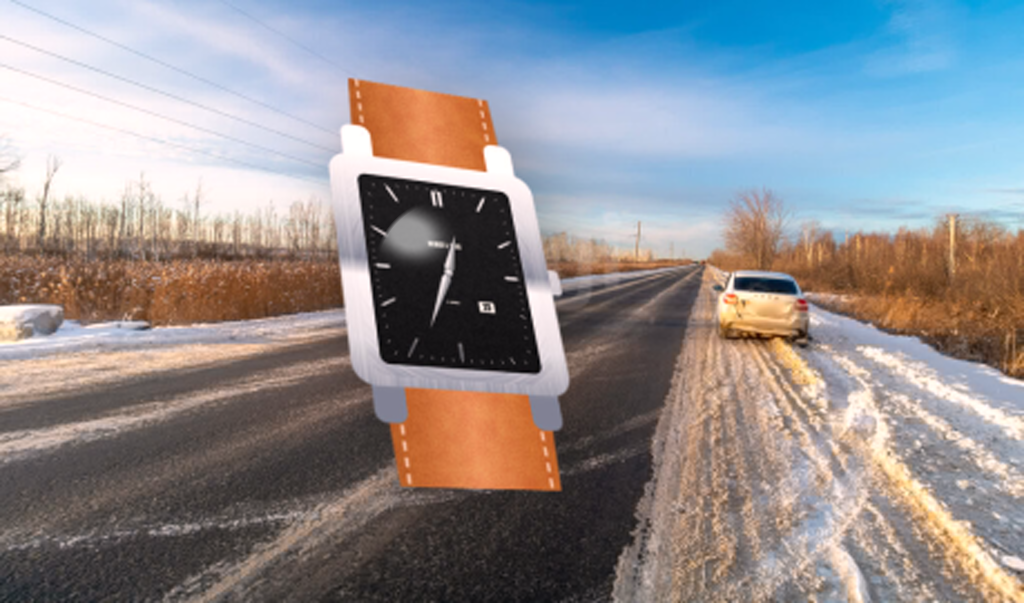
12:34
